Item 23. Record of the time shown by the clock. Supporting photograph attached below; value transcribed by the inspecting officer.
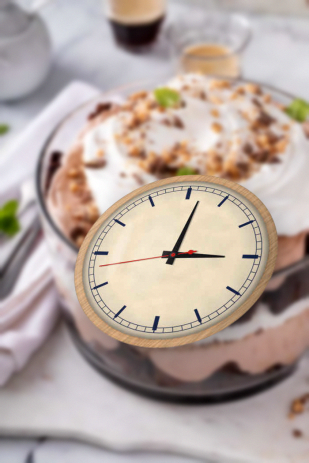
3:01:43
